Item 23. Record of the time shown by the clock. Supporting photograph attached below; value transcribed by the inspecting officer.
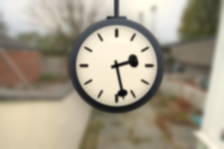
2:28
